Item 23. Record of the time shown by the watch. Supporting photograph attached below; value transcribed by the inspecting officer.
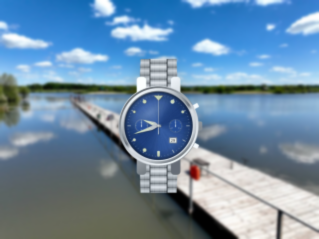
9:42
